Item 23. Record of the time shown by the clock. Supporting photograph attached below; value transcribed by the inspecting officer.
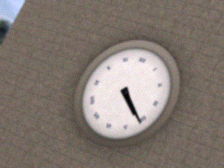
4:21
